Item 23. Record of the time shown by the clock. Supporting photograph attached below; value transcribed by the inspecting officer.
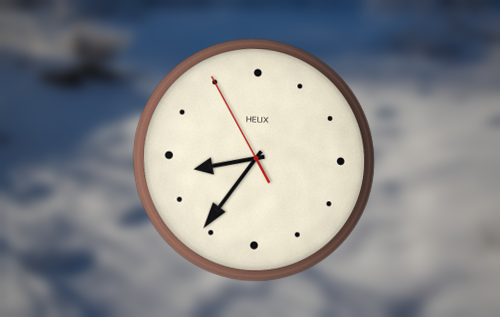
8:35:55
